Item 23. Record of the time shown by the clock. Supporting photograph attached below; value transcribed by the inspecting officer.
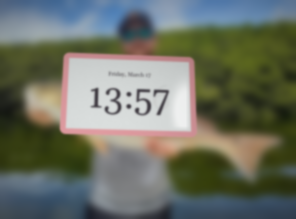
13:57
